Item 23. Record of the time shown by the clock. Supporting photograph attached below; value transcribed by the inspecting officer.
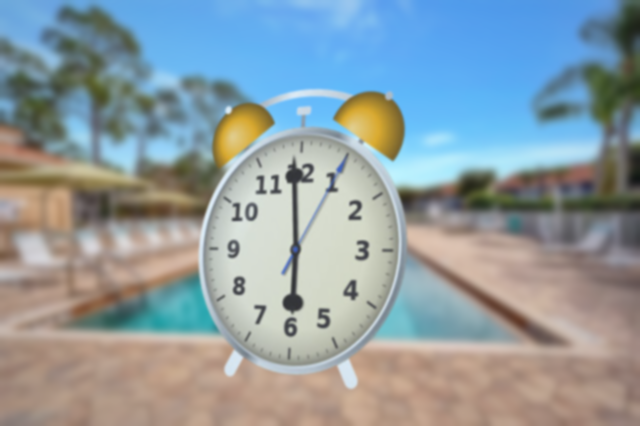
5:59:05
